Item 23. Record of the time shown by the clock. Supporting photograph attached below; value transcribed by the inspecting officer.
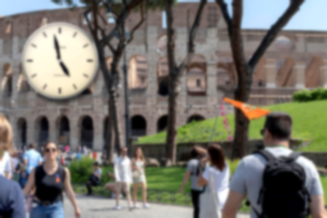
4:58
